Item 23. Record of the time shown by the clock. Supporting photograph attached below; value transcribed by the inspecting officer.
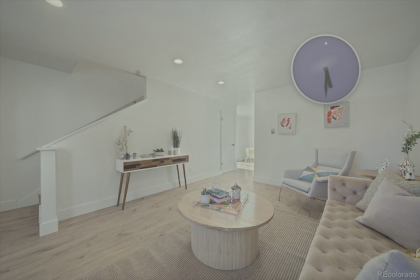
5:30
